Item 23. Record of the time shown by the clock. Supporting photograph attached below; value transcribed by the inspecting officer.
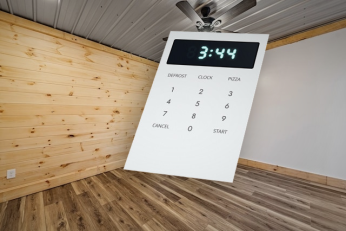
3:44
